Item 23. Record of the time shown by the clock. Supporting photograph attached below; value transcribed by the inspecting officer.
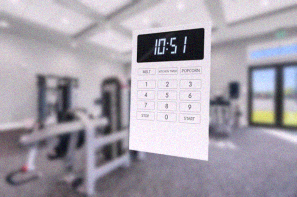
10:51
